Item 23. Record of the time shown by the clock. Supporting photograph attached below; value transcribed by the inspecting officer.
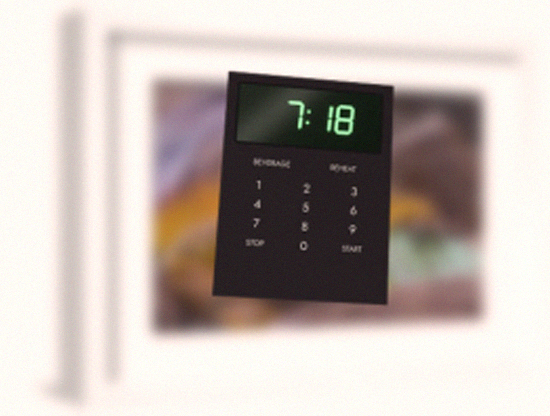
7:18
